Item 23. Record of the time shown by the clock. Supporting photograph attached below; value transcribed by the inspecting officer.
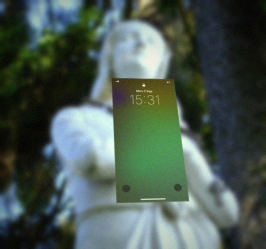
15:31
